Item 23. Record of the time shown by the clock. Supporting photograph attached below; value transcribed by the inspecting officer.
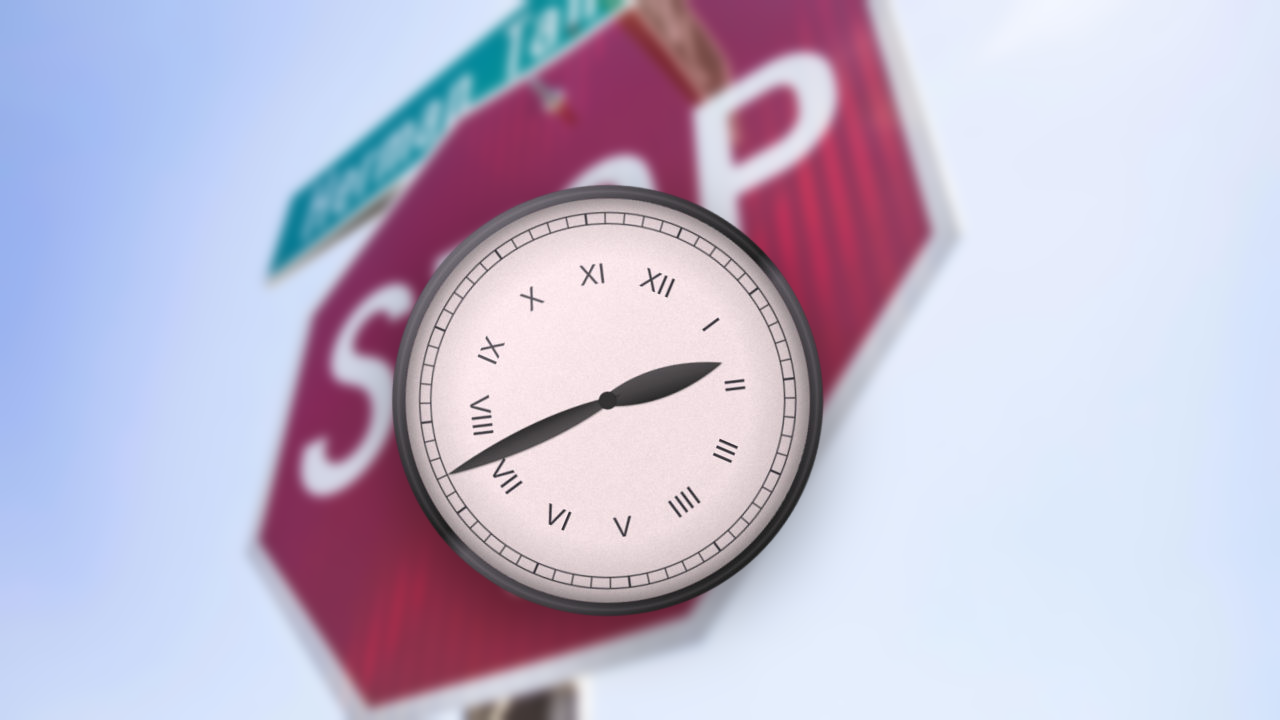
1:37
